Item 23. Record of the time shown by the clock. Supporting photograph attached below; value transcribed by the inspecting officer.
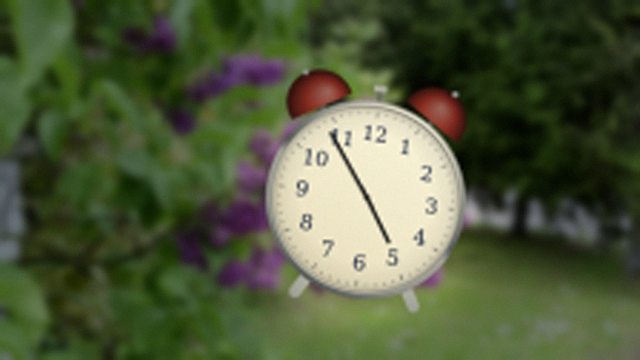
4:54
